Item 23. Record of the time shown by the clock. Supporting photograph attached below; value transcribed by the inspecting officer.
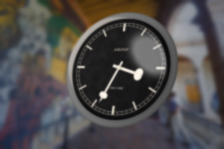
3:34
